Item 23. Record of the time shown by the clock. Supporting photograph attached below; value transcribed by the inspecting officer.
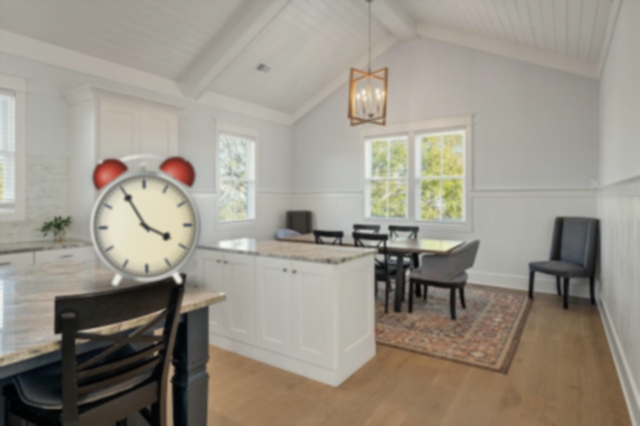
3:55
